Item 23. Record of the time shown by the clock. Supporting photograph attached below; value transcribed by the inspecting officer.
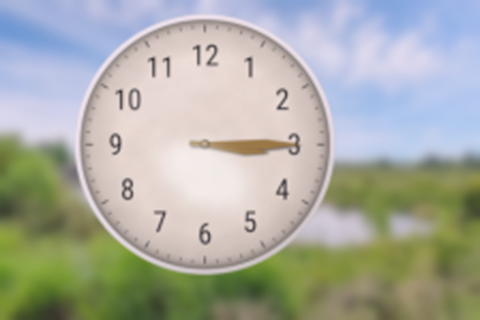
3:15
